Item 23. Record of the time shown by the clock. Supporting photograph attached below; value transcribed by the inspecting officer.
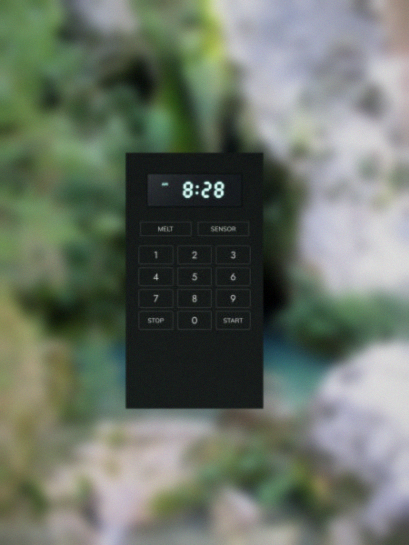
8:28
